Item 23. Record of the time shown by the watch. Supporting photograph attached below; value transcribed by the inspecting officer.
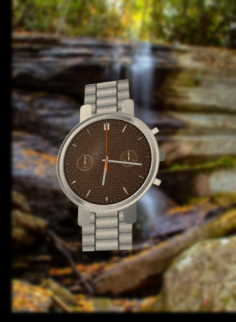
6:17
